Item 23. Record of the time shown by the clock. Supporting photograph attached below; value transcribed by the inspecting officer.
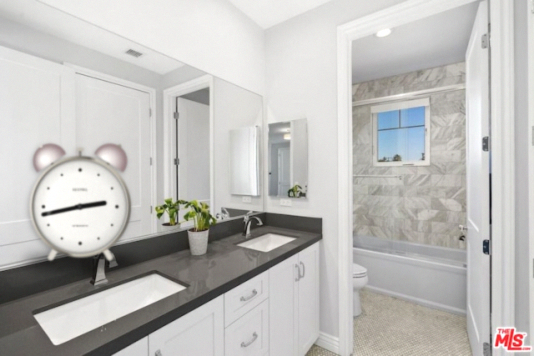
2:43
